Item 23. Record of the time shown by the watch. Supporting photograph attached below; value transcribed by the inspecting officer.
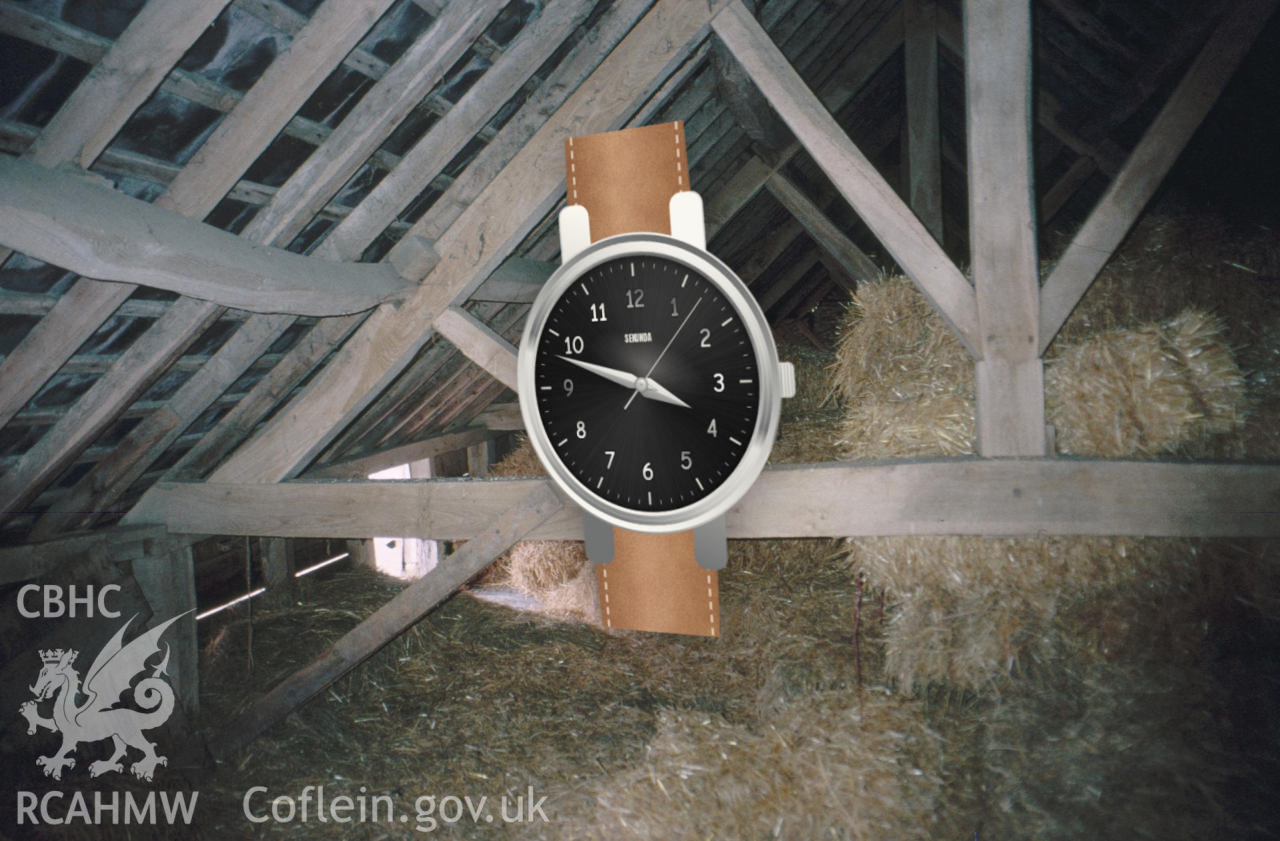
3:48:07
